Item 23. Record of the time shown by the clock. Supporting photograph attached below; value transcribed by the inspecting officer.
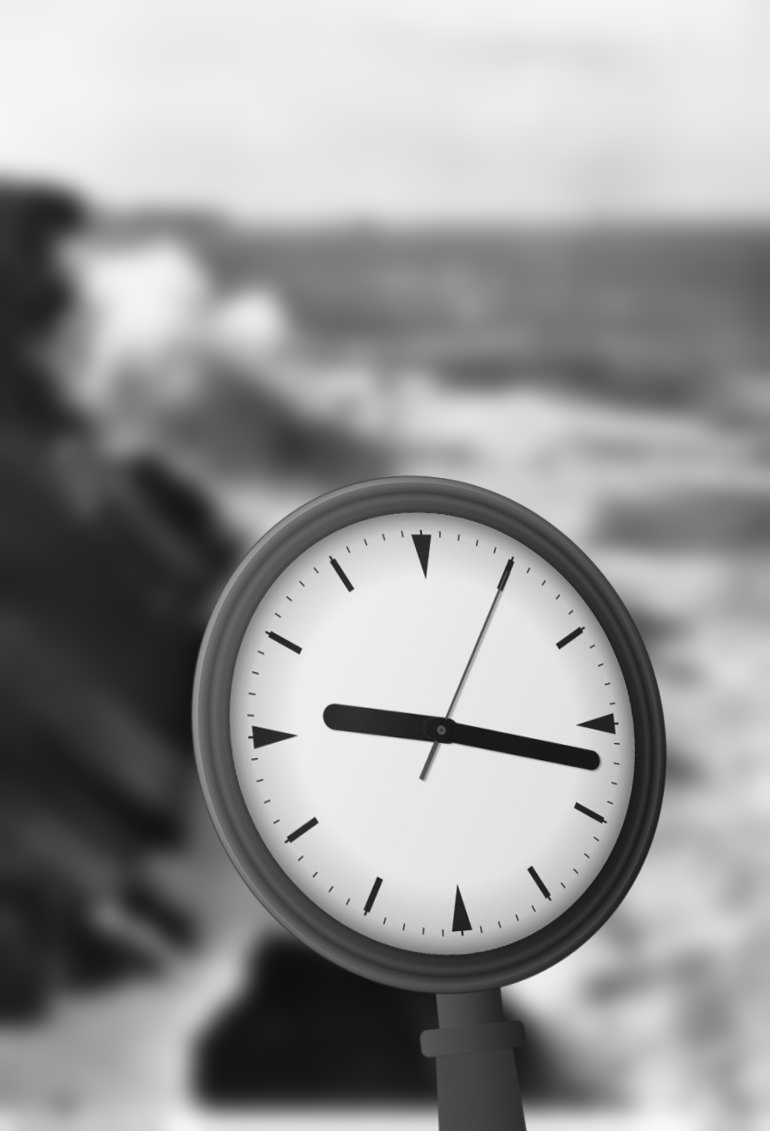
9:17:05
